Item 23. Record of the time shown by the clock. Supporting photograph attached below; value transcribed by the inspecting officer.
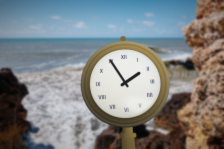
1:55
